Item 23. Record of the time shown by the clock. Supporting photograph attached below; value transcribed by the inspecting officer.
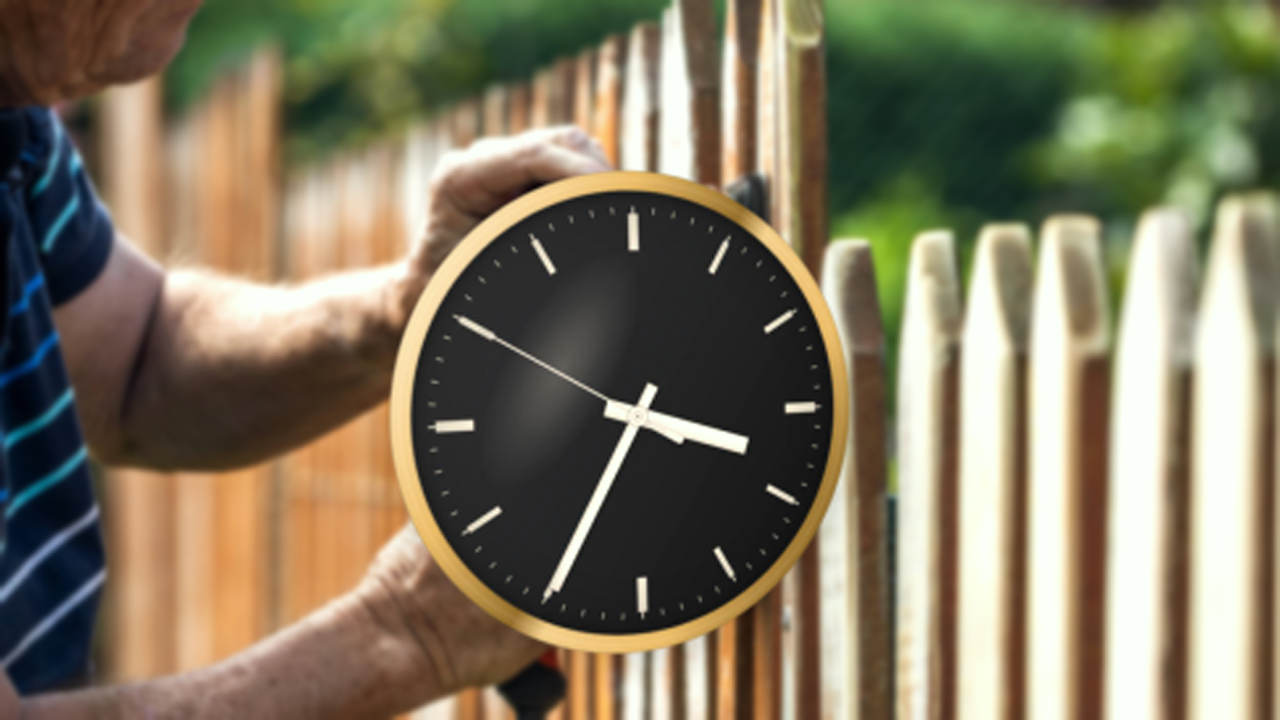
3:34:50
